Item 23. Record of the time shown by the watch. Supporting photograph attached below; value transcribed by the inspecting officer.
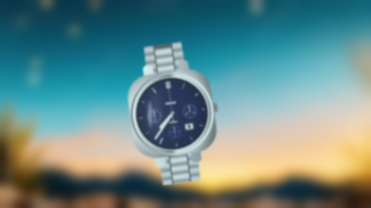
7:37
